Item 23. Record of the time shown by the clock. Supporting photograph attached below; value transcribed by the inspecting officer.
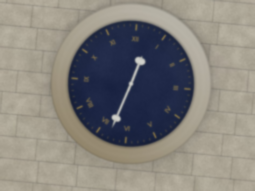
12:33
